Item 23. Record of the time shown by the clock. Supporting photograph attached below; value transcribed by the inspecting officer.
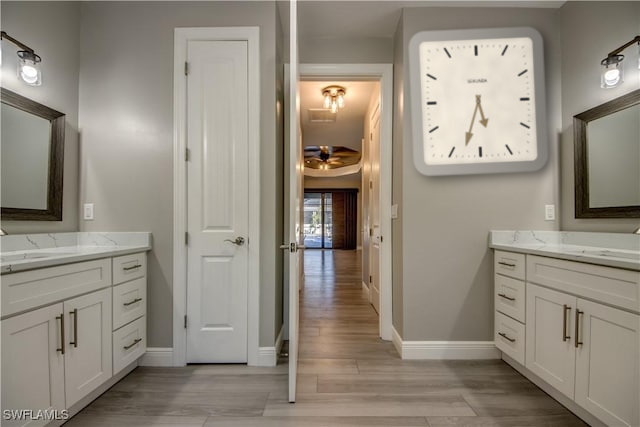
5:33
